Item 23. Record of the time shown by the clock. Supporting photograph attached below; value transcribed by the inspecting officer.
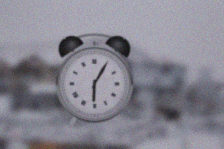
6:05
